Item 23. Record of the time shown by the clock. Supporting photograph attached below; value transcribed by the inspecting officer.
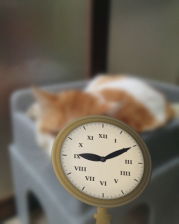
9:10
